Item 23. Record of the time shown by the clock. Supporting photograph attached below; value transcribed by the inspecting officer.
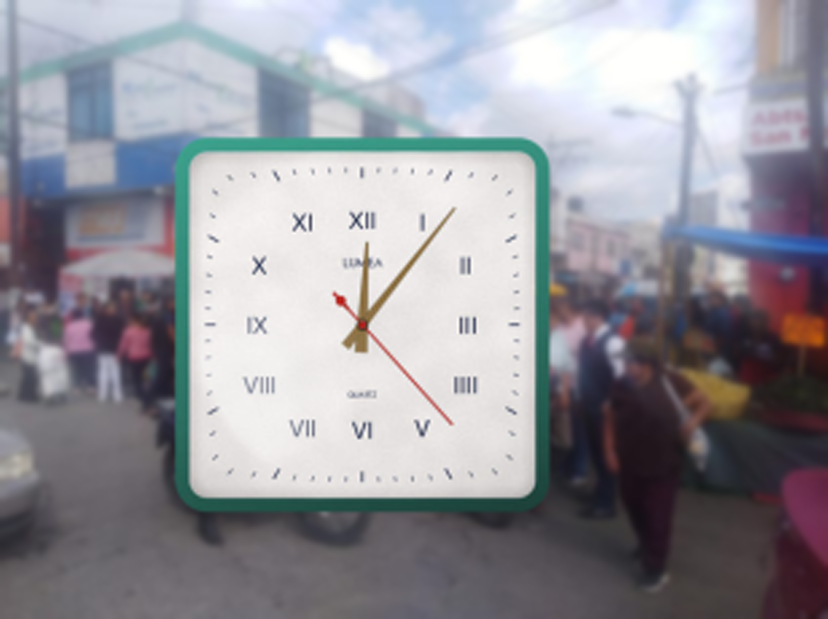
12:06:23
